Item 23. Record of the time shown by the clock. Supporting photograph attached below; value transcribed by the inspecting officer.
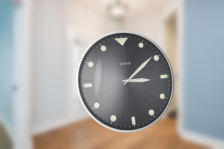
3:09
